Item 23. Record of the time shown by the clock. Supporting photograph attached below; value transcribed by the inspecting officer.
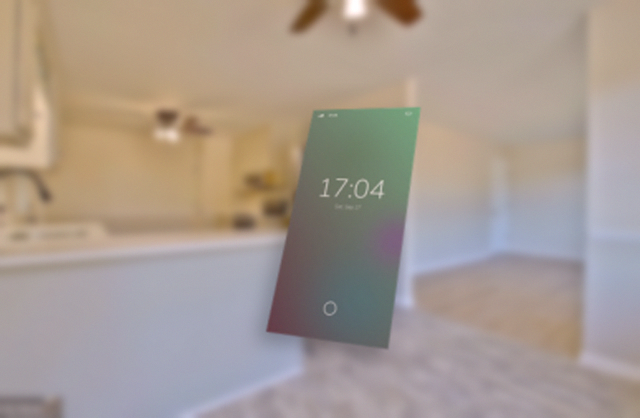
17:04
